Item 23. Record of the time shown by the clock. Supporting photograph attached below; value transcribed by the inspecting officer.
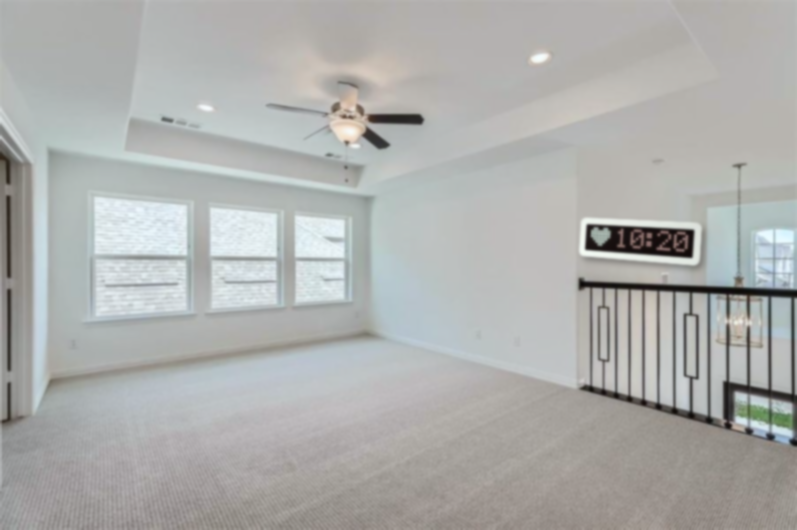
10:20
